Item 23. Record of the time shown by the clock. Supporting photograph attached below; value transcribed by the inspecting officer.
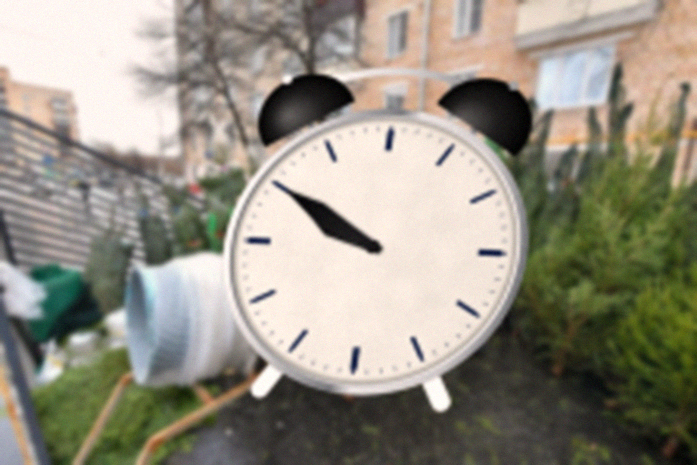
9:50
